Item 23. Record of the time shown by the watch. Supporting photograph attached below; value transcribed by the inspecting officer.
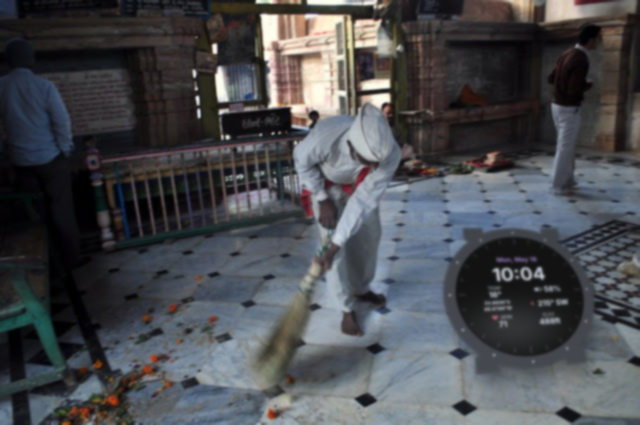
10:04
